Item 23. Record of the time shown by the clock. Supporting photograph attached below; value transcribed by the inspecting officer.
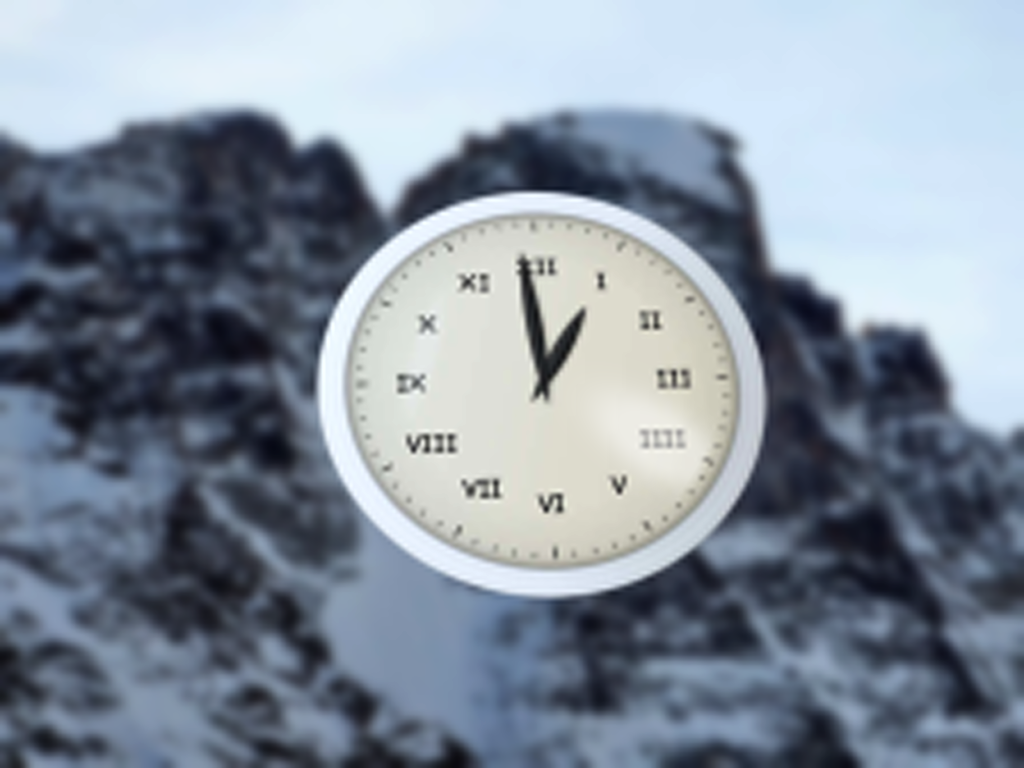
12:59
